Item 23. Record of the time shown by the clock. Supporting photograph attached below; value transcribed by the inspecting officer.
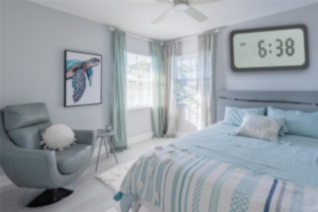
6:38
